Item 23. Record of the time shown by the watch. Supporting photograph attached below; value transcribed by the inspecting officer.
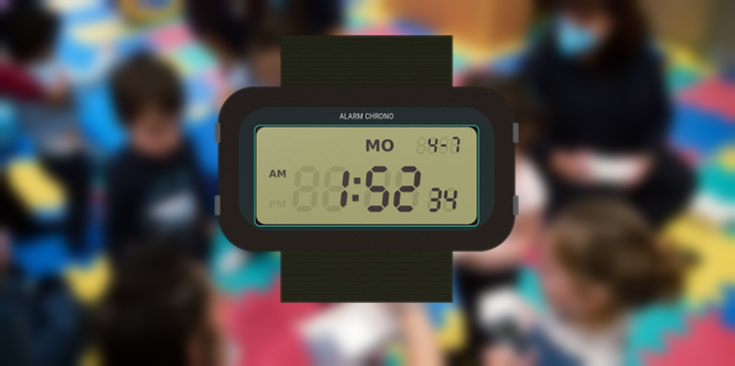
1:52:34
